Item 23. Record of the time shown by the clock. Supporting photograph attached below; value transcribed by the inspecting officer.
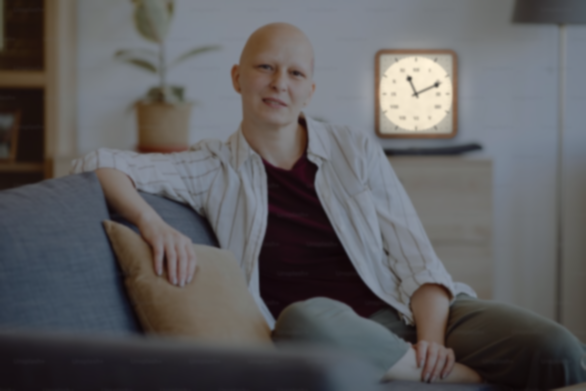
11:11
